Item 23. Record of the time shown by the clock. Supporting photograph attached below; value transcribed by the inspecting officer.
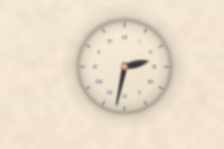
2:32
